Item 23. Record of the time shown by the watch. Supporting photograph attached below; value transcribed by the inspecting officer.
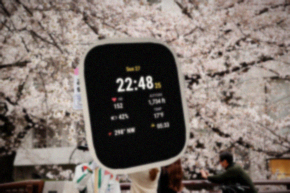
22:48
